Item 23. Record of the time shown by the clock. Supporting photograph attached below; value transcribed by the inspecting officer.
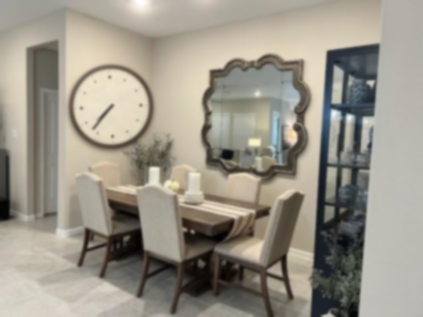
7:37
